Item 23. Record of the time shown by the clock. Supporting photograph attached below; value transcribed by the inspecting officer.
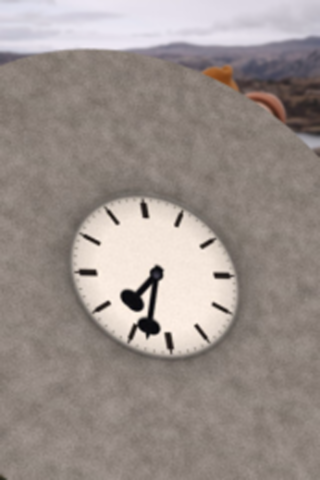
7:33
